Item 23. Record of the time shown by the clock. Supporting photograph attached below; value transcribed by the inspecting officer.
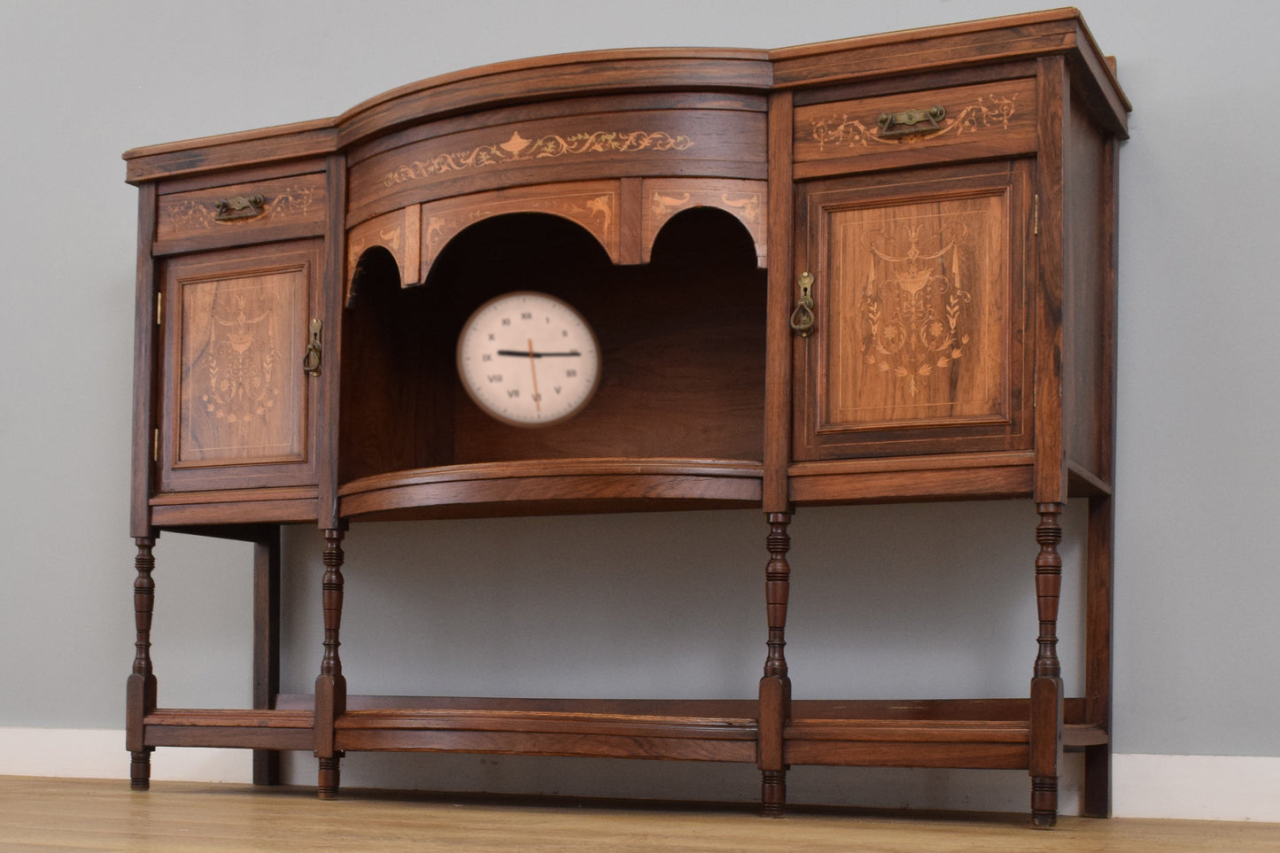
9:15:30
